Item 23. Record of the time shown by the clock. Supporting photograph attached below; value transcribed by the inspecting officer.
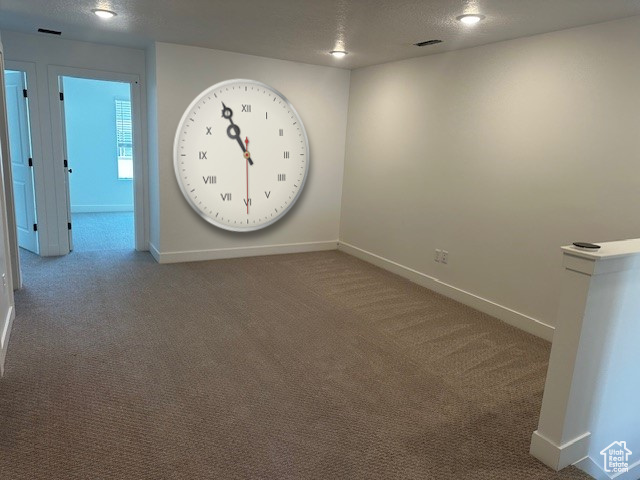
10:55:30
